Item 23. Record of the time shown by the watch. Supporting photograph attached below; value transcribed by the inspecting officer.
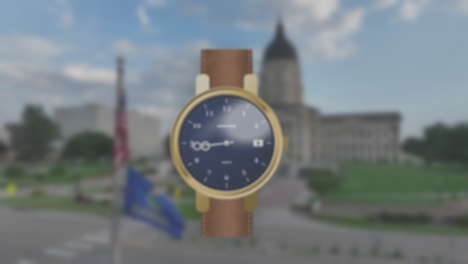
8:44
